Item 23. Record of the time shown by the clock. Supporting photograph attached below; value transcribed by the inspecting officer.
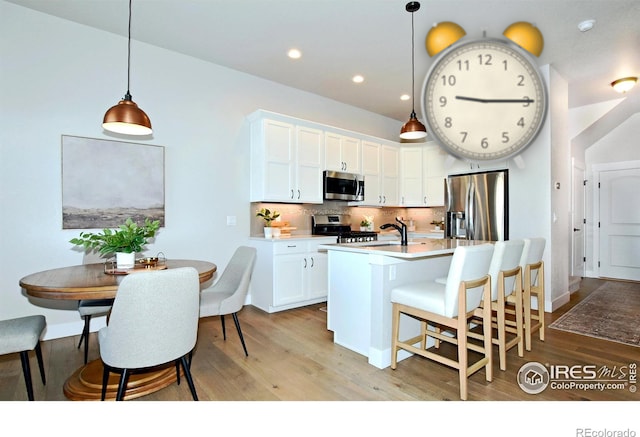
9:15
